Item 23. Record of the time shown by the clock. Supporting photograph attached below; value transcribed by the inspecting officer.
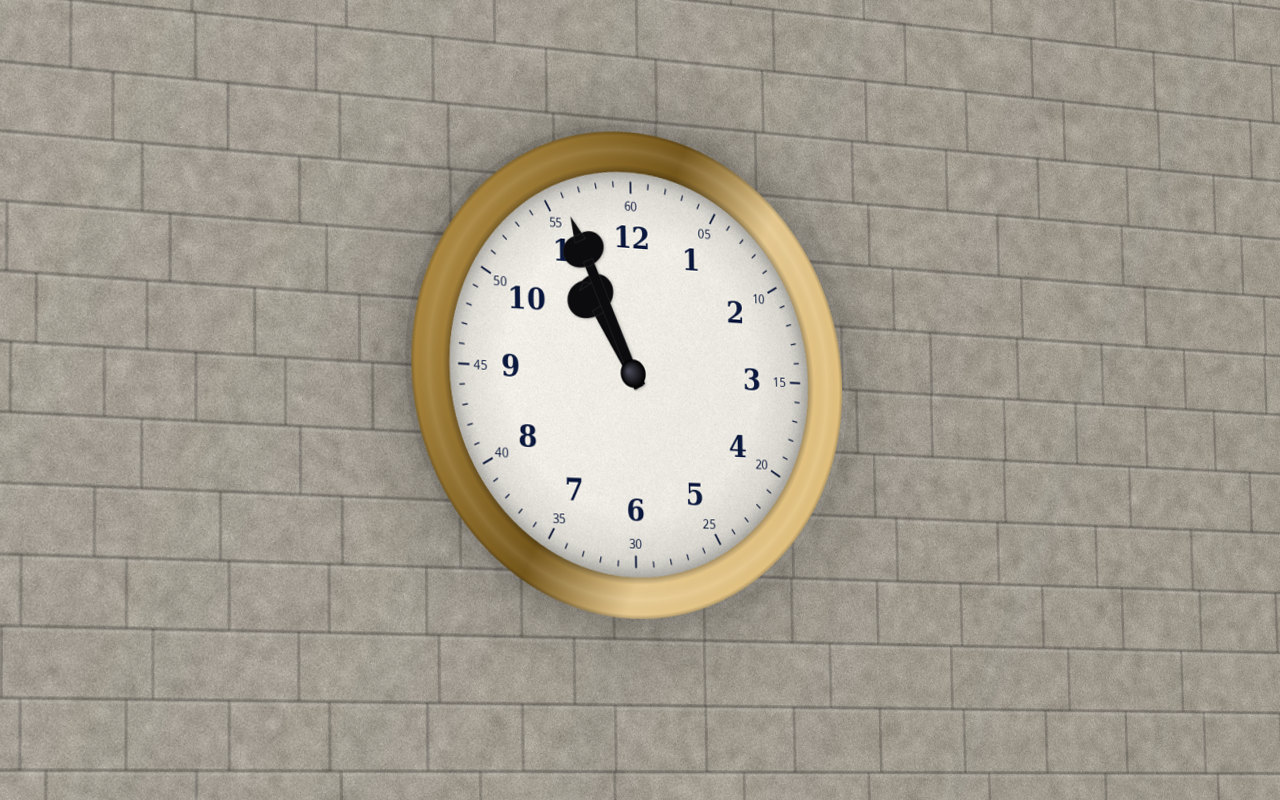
10:56
